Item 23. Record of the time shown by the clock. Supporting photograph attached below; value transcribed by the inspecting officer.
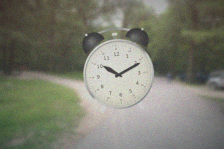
10:11
